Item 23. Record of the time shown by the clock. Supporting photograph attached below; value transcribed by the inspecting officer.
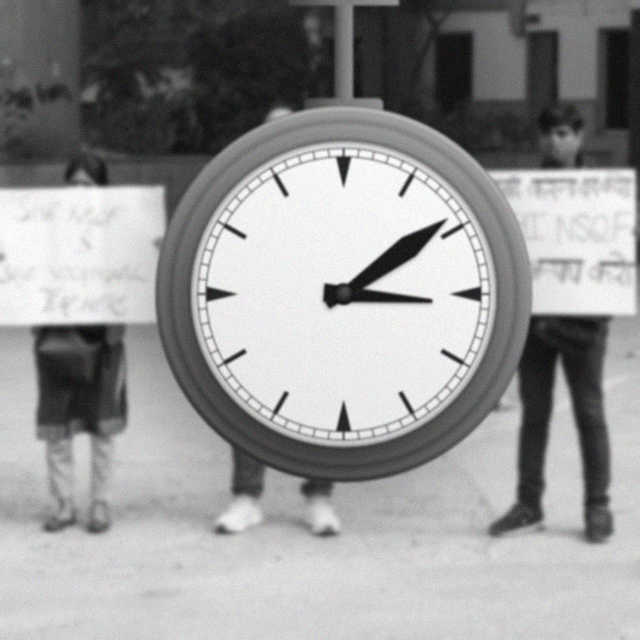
3:09
